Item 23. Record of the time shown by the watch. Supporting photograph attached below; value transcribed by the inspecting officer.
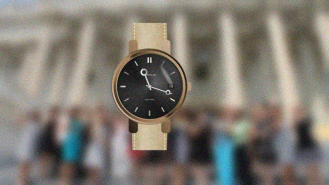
11:18
